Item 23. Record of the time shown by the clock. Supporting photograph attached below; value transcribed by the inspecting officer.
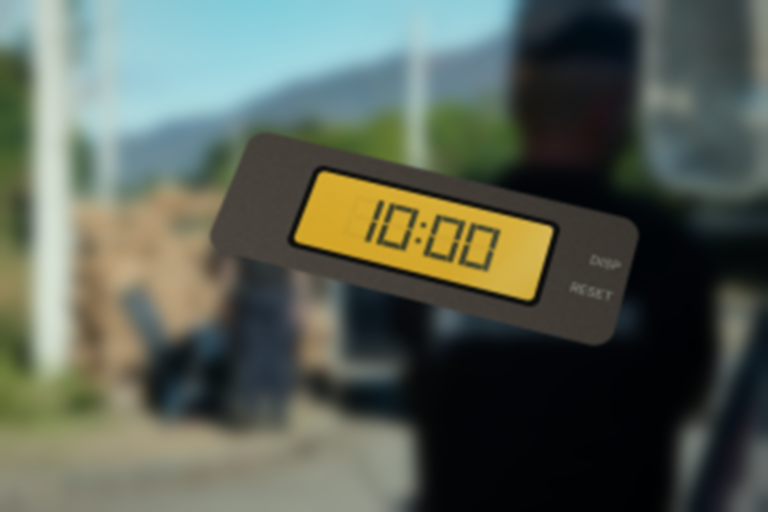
10:00
